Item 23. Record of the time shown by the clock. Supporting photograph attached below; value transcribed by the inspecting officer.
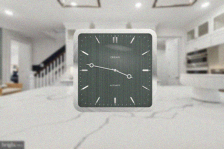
3:47
